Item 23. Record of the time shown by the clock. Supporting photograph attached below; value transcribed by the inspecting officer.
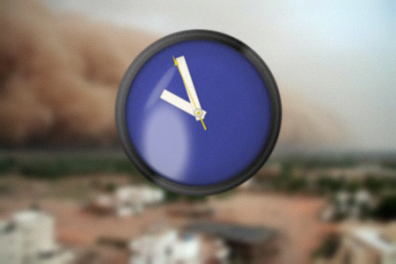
9:56:56
